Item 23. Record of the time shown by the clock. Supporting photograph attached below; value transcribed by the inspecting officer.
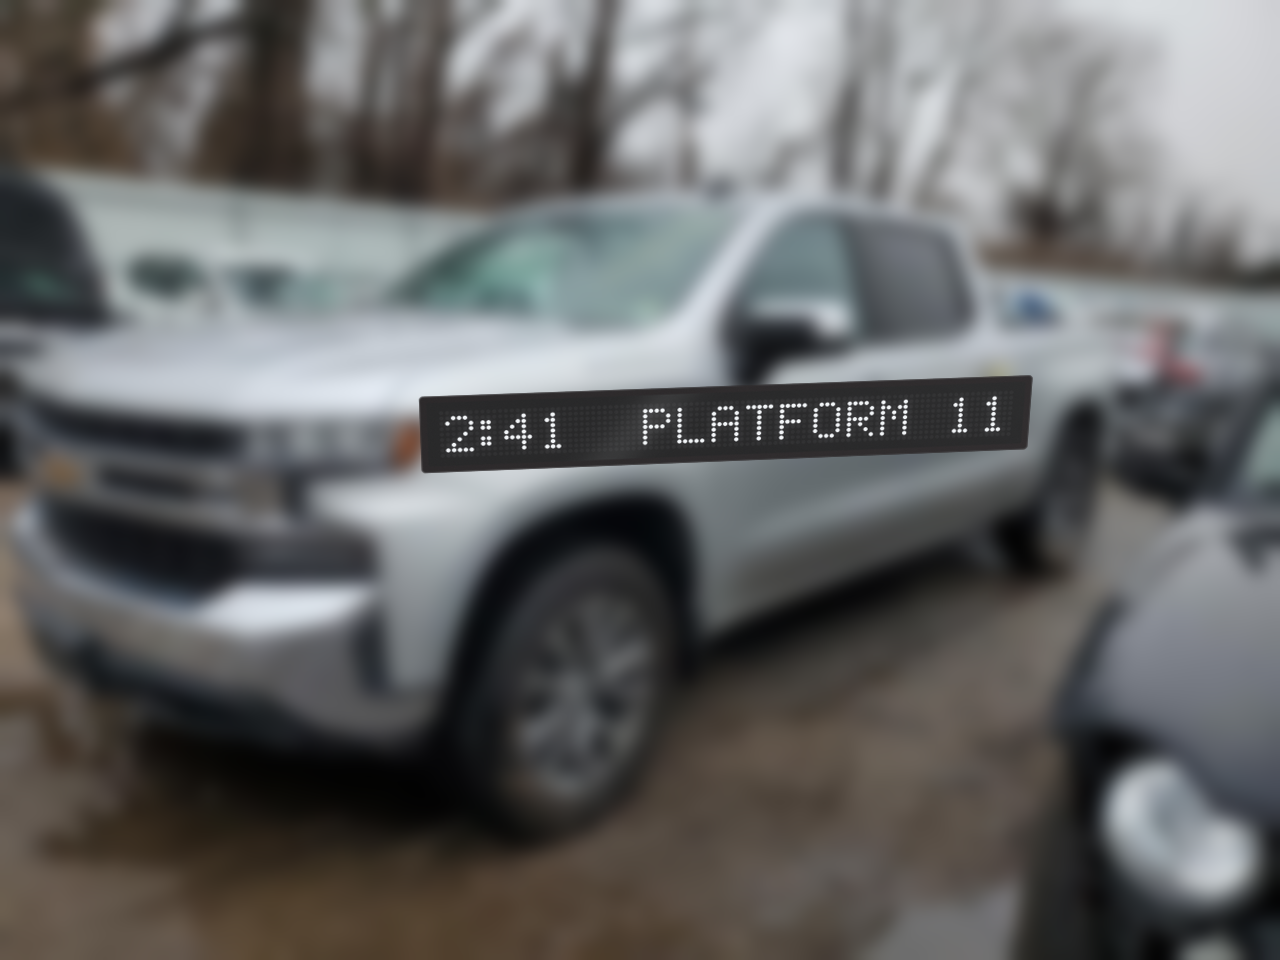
2:41
